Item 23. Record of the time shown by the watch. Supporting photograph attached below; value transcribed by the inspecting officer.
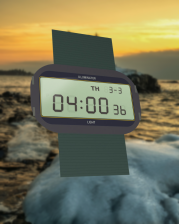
4:00:36
